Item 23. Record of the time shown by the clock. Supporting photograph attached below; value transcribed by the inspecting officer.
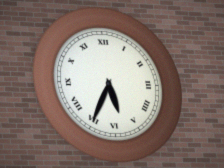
5:35
